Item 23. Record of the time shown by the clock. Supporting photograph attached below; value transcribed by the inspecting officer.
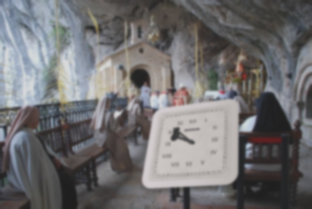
9:52
